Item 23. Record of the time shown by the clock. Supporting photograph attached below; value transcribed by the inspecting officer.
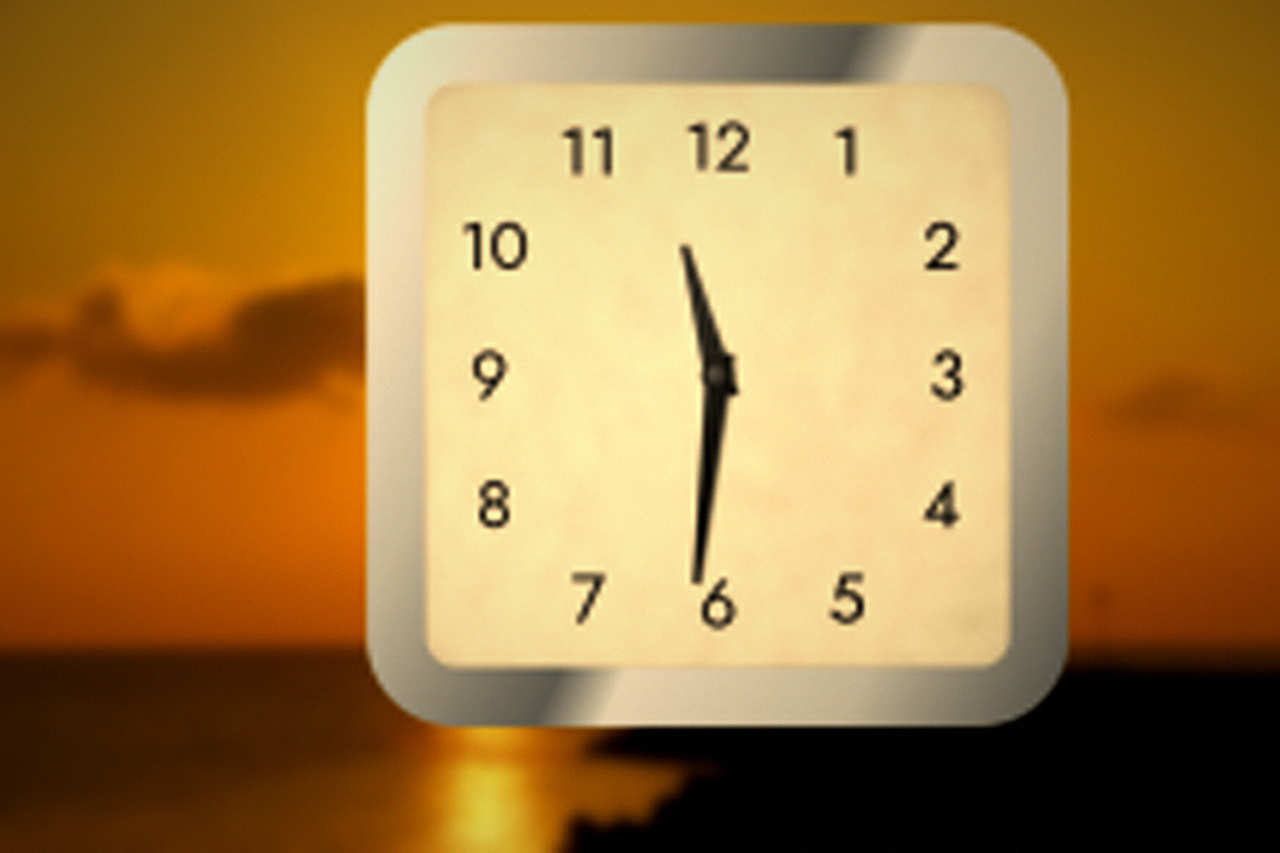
11:31
